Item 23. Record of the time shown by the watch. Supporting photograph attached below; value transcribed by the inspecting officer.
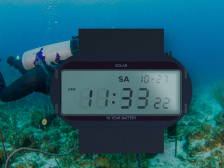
11:33:22
